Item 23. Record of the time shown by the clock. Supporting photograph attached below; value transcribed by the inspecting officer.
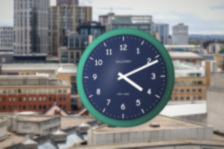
4:11
